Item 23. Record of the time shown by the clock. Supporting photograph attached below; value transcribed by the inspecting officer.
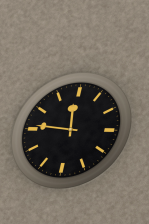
11:46
